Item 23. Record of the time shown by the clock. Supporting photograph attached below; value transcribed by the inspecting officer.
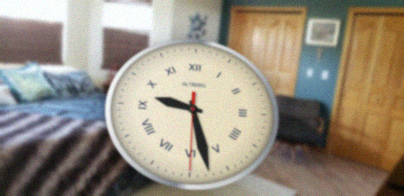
9:27:30
